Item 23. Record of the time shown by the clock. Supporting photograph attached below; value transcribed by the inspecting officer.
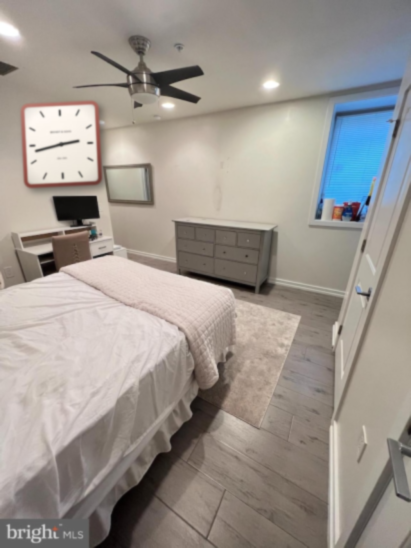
2:43
